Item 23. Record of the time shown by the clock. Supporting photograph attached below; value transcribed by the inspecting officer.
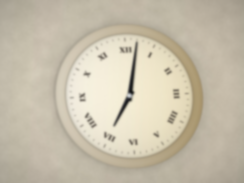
7:02
